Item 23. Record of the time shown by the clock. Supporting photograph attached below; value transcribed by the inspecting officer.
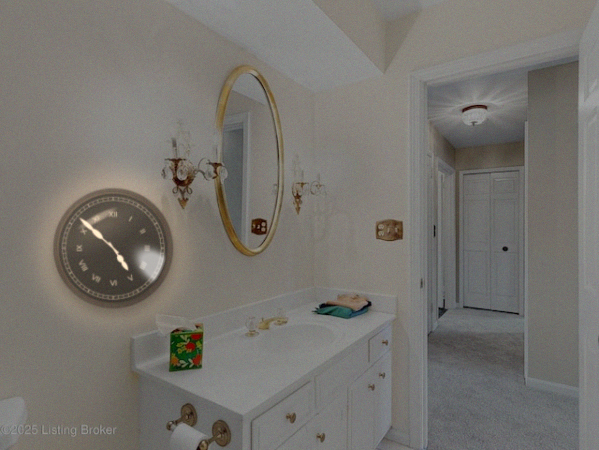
4:52
